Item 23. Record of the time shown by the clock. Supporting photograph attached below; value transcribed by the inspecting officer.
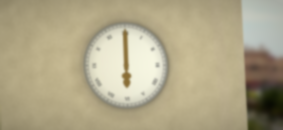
6:00
